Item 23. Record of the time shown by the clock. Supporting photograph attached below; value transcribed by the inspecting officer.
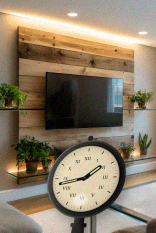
1:43
